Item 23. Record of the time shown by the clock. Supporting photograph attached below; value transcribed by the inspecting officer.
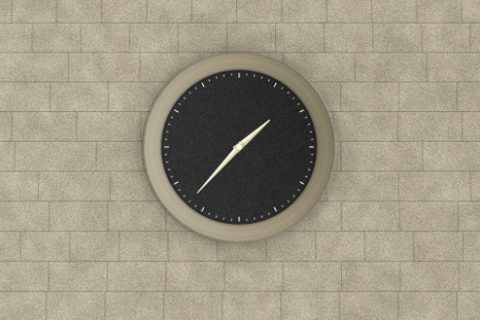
1:37
